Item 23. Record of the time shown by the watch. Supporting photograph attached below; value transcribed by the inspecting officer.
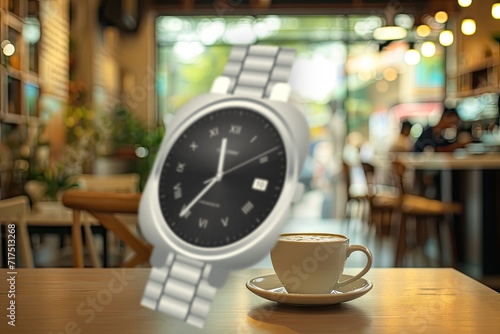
11:35:09
